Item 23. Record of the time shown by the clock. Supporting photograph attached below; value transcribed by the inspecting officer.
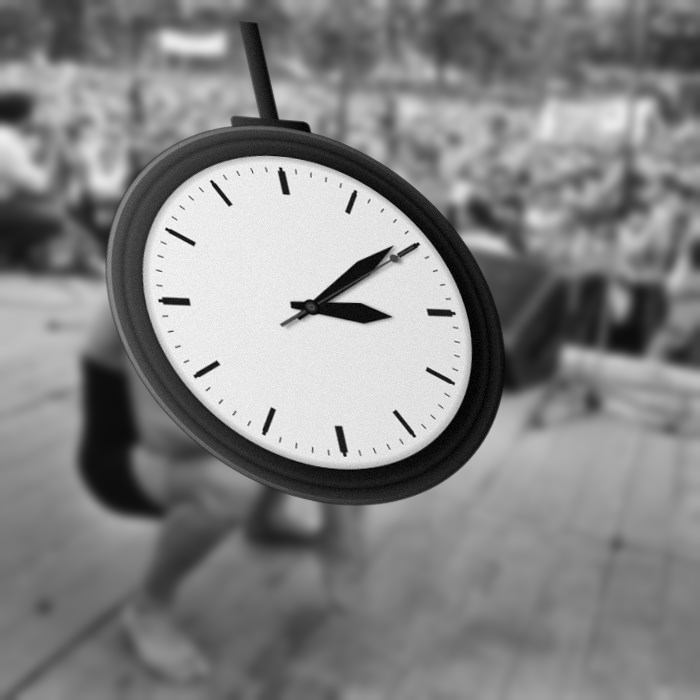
3:09:10
